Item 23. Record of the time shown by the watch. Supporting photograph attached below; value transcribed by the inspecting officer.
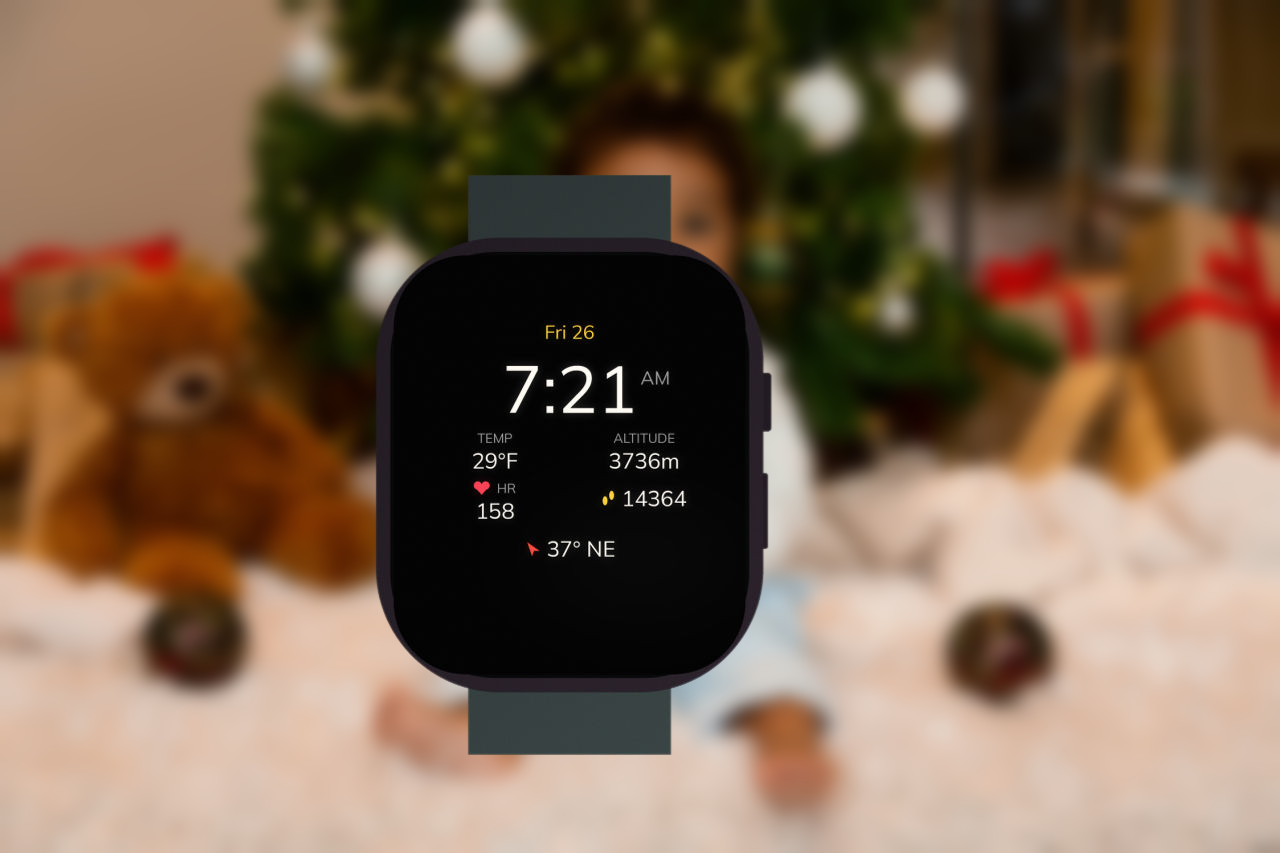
7:21
